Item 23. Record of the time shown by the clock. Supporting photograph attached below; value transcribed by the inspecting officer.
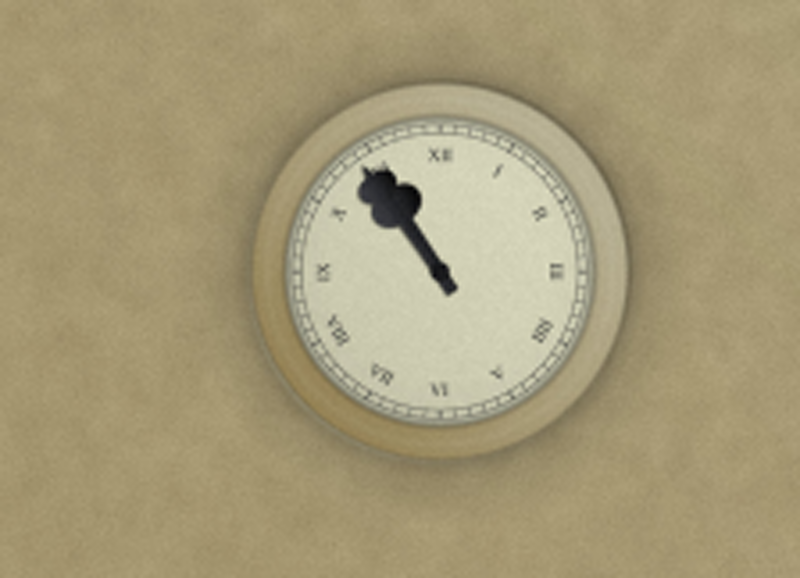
10:54
